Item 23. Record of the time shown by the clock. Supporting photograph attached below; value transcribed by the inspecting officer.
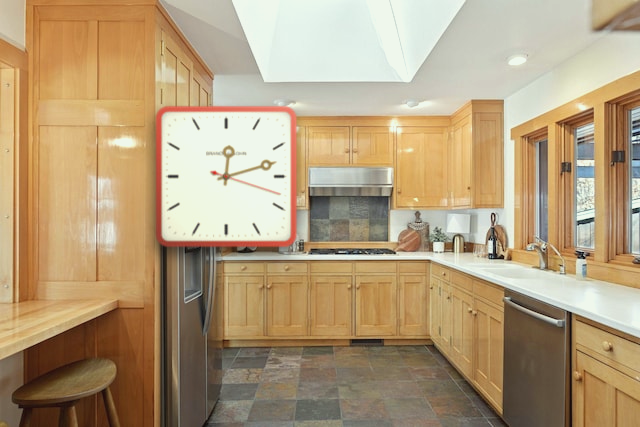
12:12:18
